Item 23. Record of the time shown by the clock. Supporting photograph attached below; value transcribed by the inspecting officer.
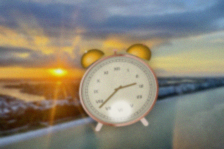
2:38
